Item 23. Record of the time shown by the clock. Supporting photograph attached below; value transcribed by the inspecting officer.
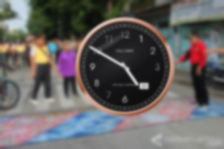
4:50
